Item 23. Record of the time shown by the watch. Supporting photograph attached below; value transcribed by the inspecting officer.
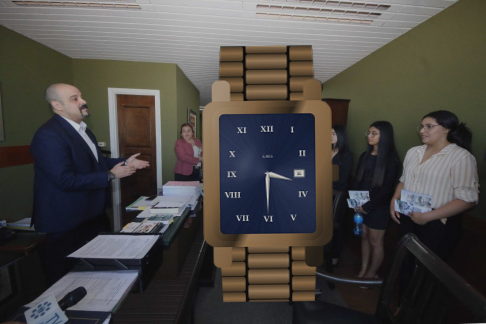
3:30
